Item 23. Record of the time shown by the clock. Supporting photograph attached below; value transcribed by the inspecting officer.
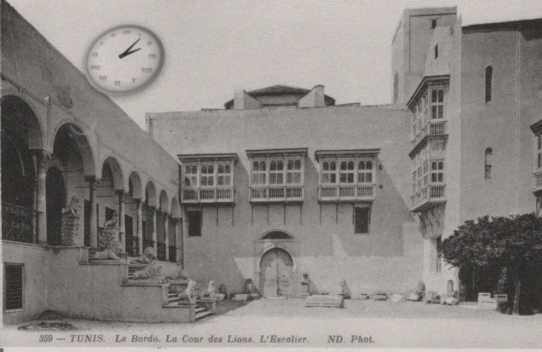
2:06
